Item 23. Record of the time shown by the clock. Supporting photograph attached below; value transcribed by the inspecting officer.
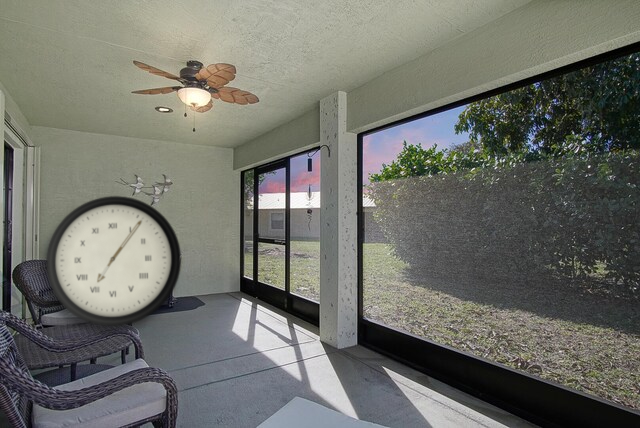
7:06
